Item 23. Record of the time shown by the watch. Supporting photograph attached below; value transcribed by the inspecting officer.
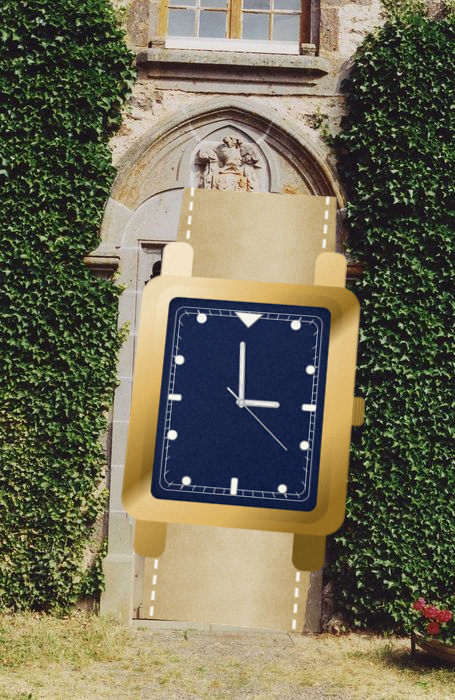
2:59:22
